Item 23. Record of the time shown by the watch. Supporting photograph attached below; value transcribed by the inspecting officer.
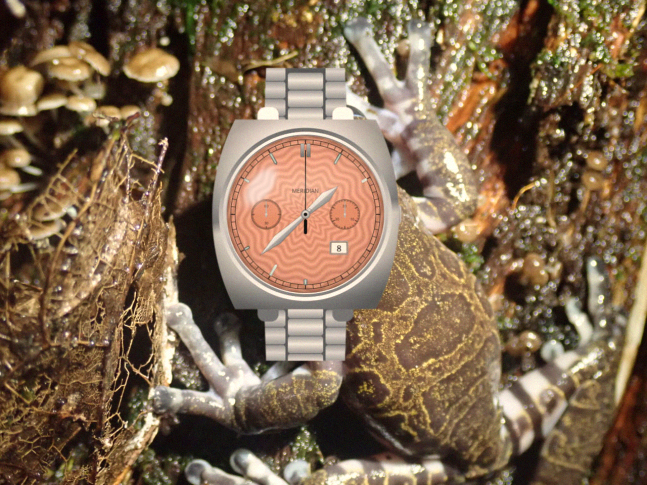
1:38
